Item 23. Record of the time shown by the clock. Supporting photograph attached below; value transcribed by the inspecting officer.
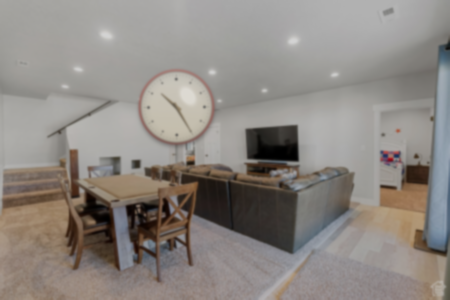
10:25
